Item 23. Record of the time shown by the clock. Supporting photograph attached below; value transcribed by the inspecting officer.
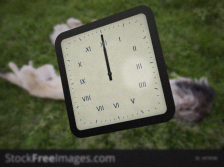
12:00
